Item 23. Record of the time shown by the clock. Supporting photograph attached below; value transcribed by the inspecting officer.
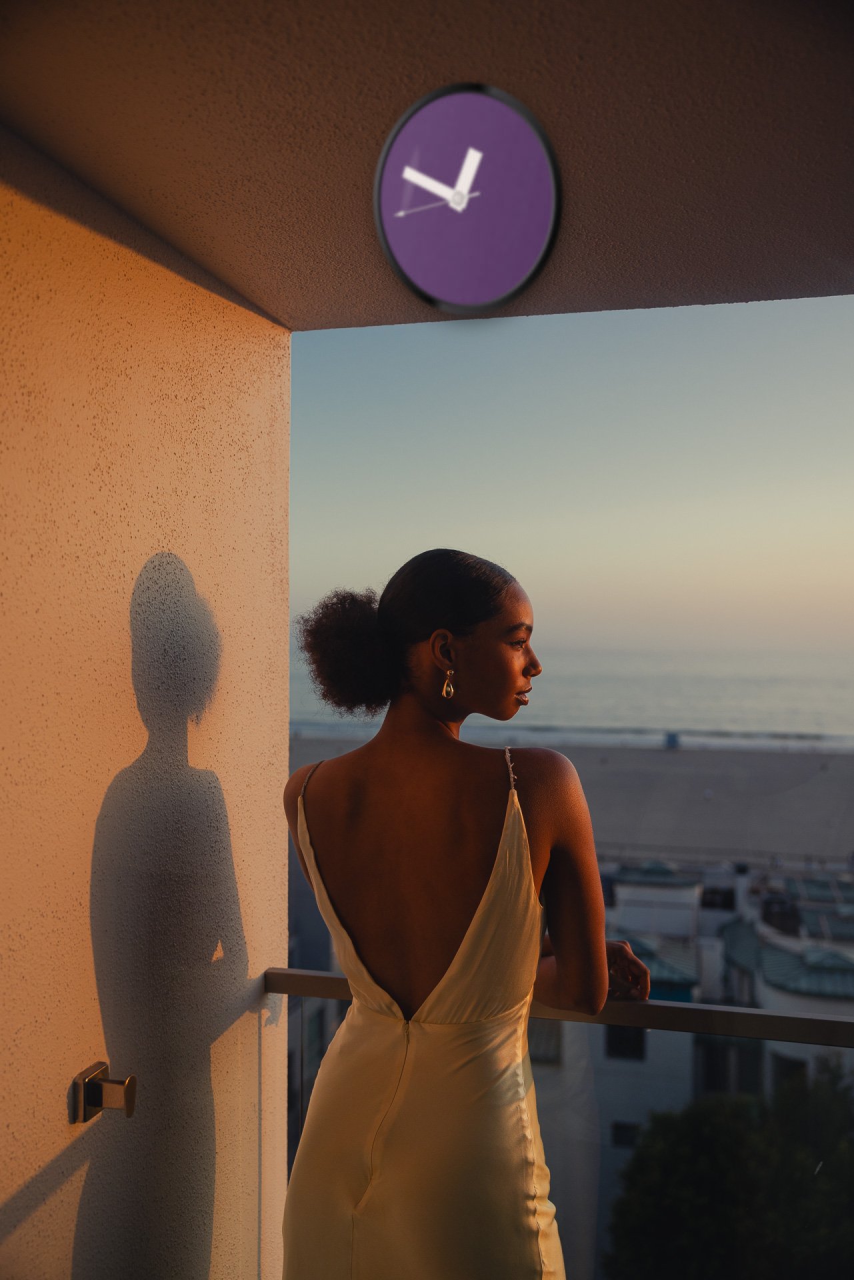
12:48:43
